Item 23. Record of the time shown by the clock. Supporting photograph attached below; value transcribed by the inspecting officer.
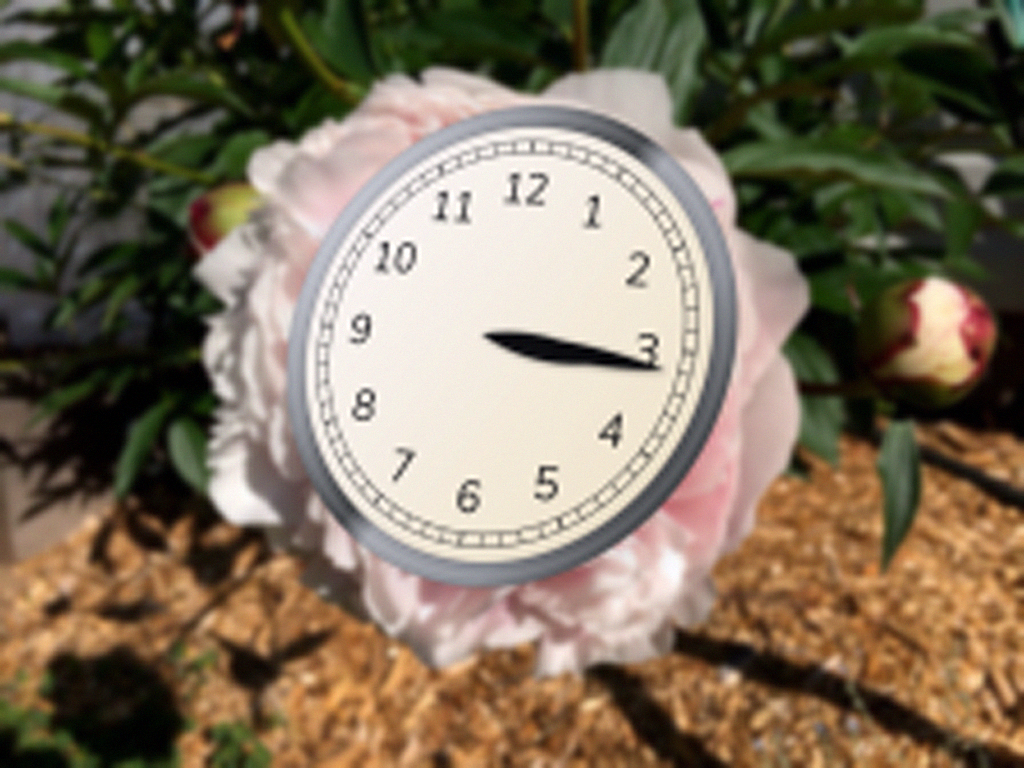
3:16
